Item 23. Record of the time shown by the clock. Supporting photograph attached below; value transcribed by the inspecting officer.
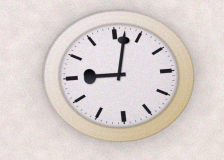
9:02
